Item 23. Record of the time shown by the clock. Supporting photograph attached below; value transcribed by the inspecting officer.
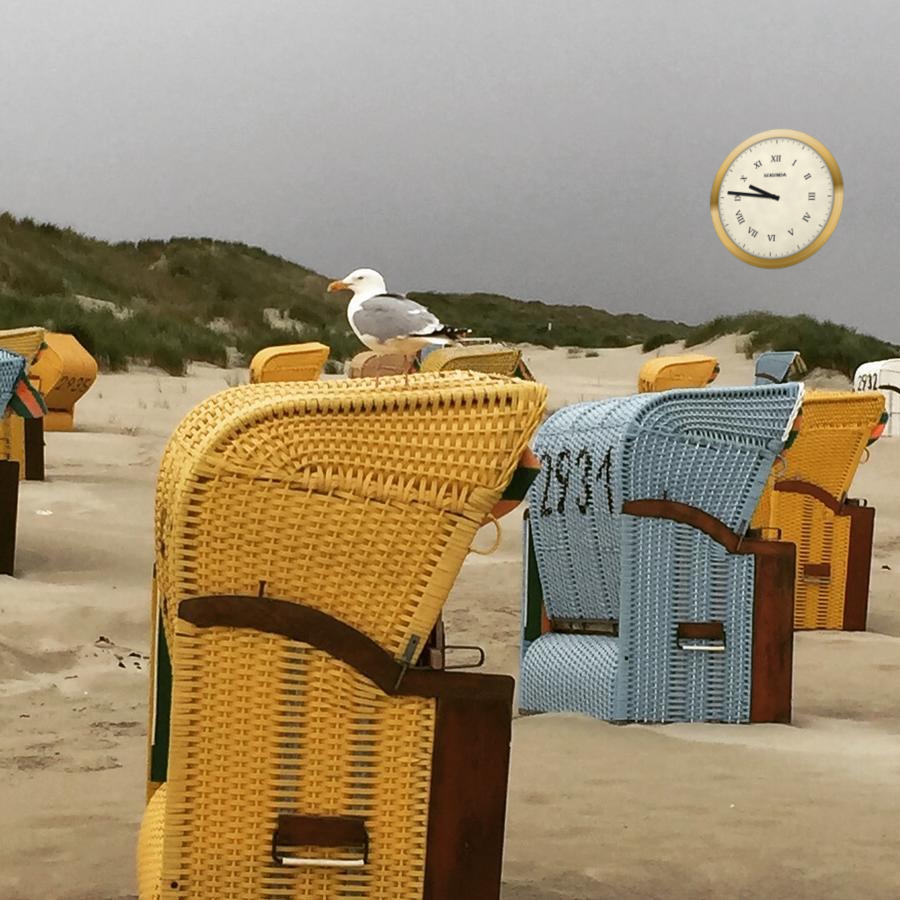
9:46
